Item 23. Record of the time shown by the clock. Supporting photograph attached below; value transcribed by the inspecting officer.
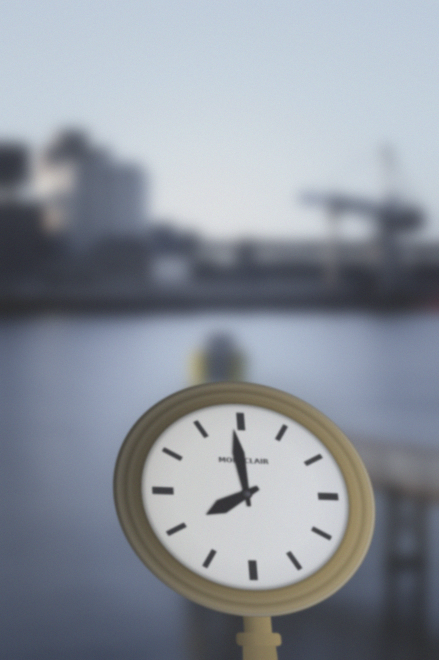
7:59
